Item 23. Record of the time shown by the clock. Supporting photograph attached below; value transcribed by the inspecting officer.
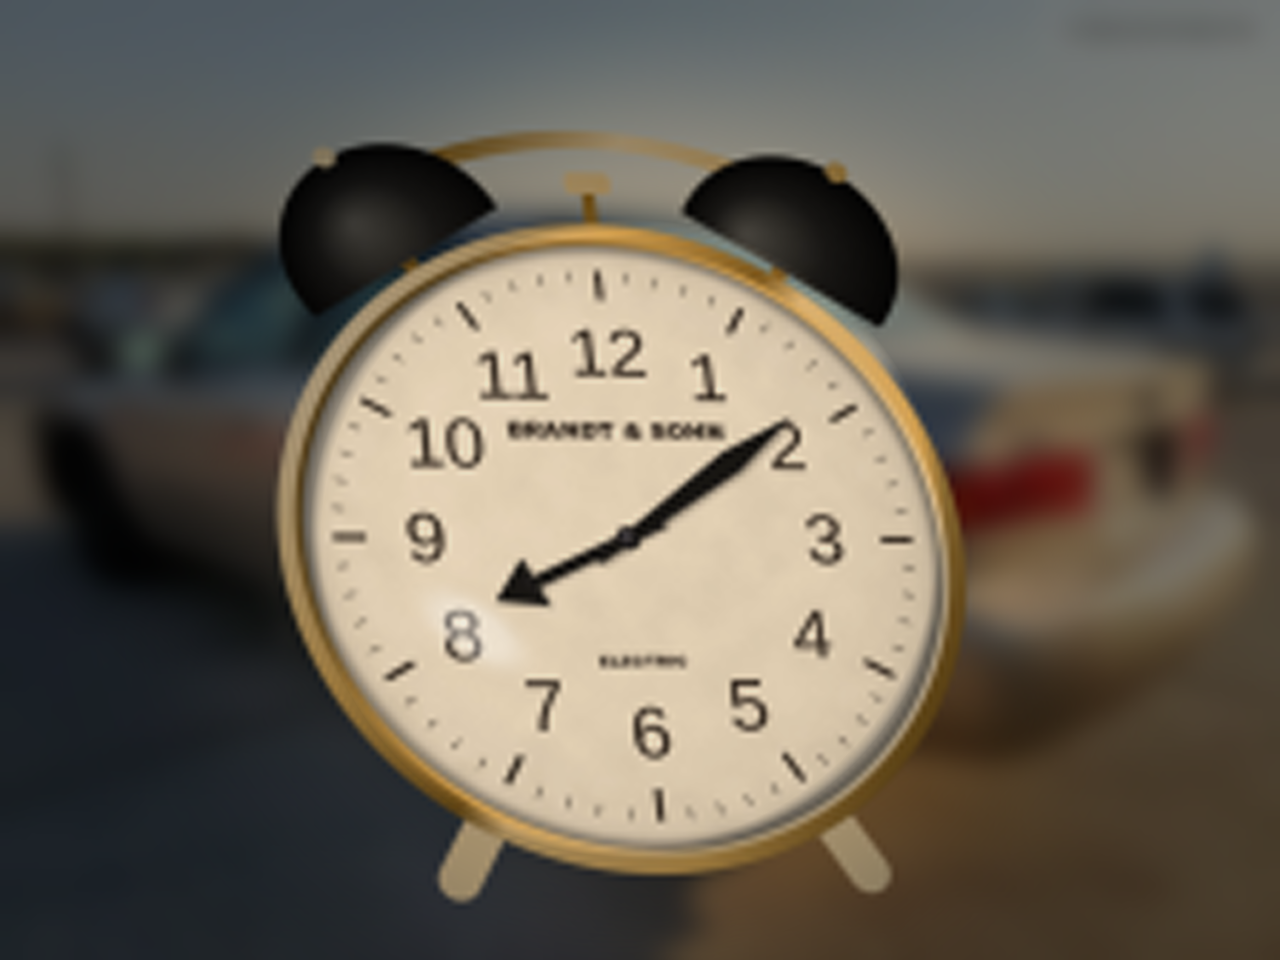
8:09
